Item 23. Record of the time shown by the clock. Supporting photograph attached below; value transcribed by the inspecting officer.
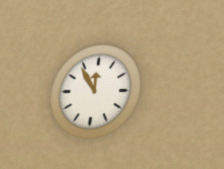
11:54
